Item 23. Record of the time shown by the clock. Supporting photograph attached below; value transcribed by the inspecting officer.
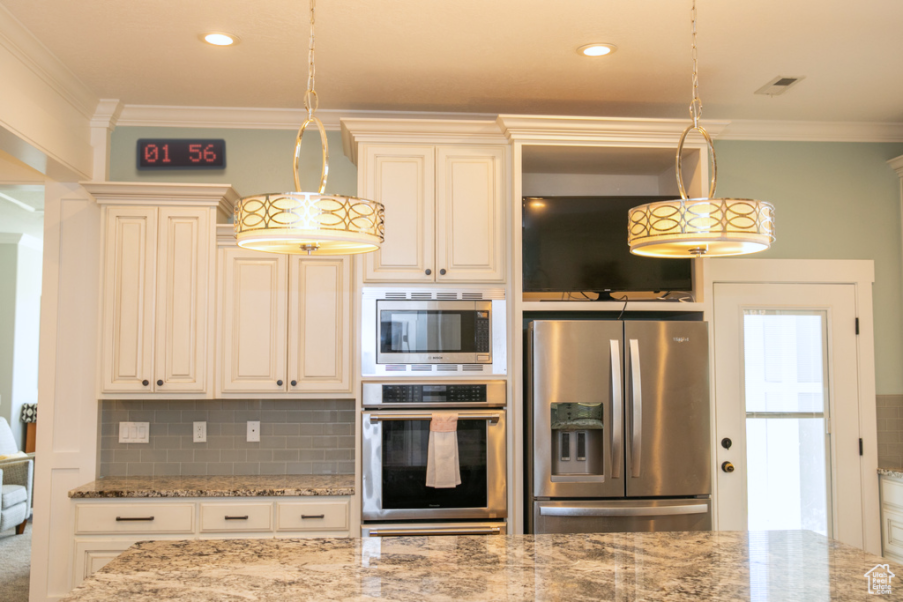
1:56
